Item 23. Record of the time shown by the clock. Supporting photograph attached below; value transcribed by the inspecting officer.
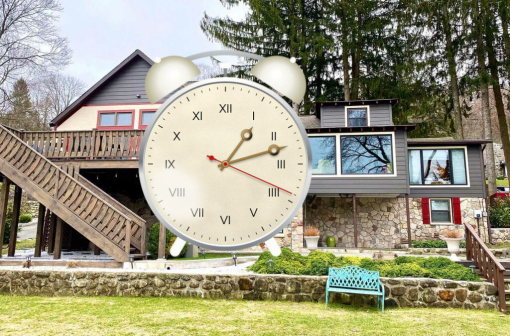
1:12:19
